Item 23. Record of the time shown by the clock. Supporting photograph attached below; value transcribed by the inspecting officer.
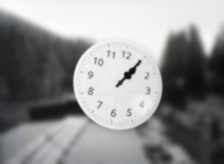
1:05
